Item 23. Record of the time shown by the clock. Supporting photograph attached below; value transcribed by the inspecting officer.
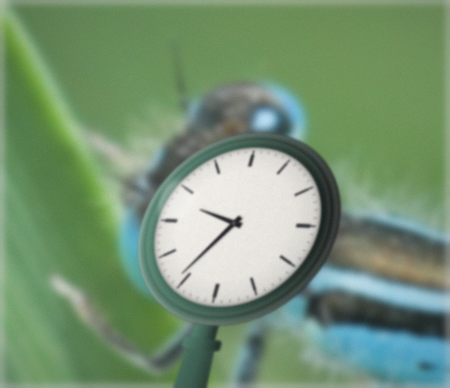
9:36
